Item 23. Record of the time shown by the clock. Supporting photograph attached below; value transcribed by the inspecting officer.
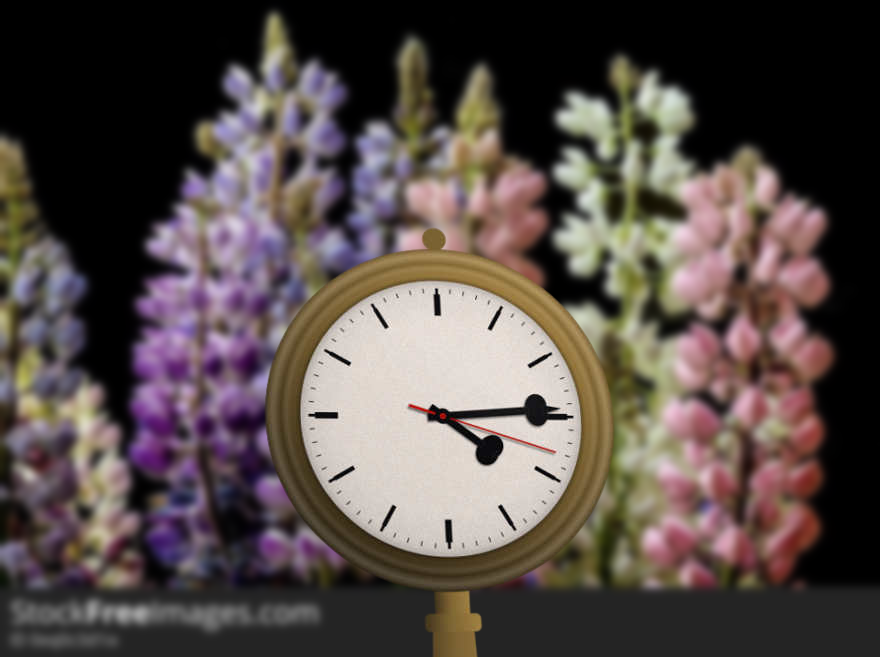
4:14:18
